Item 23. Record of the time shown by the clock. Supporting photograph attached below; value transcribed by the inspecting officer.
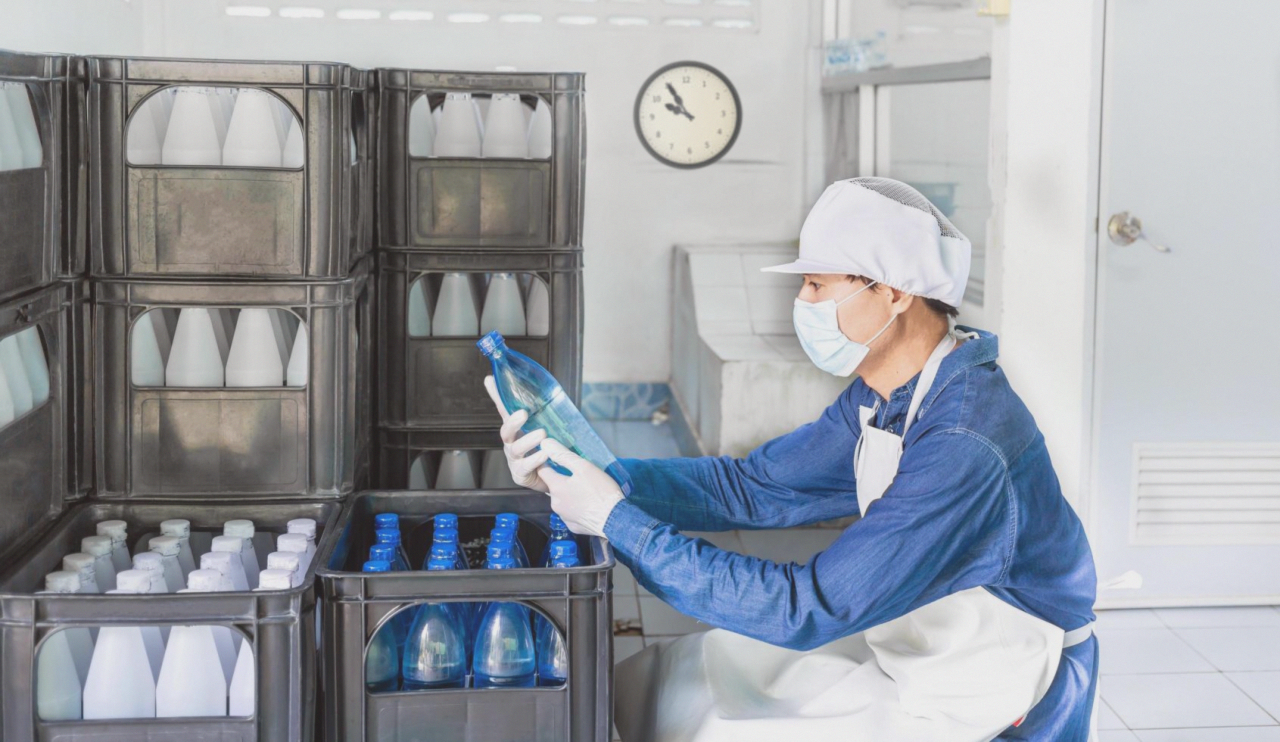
9:55
